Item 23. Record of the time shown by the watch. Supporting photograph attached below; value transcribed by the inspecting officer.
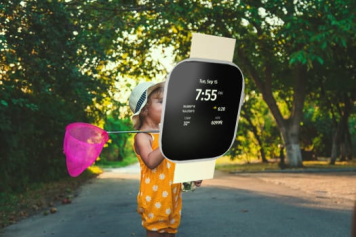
7:55
